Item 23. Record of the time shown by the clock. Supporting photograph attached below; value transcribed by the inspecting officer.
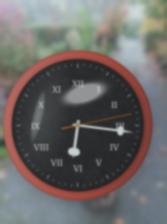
6:16:13
